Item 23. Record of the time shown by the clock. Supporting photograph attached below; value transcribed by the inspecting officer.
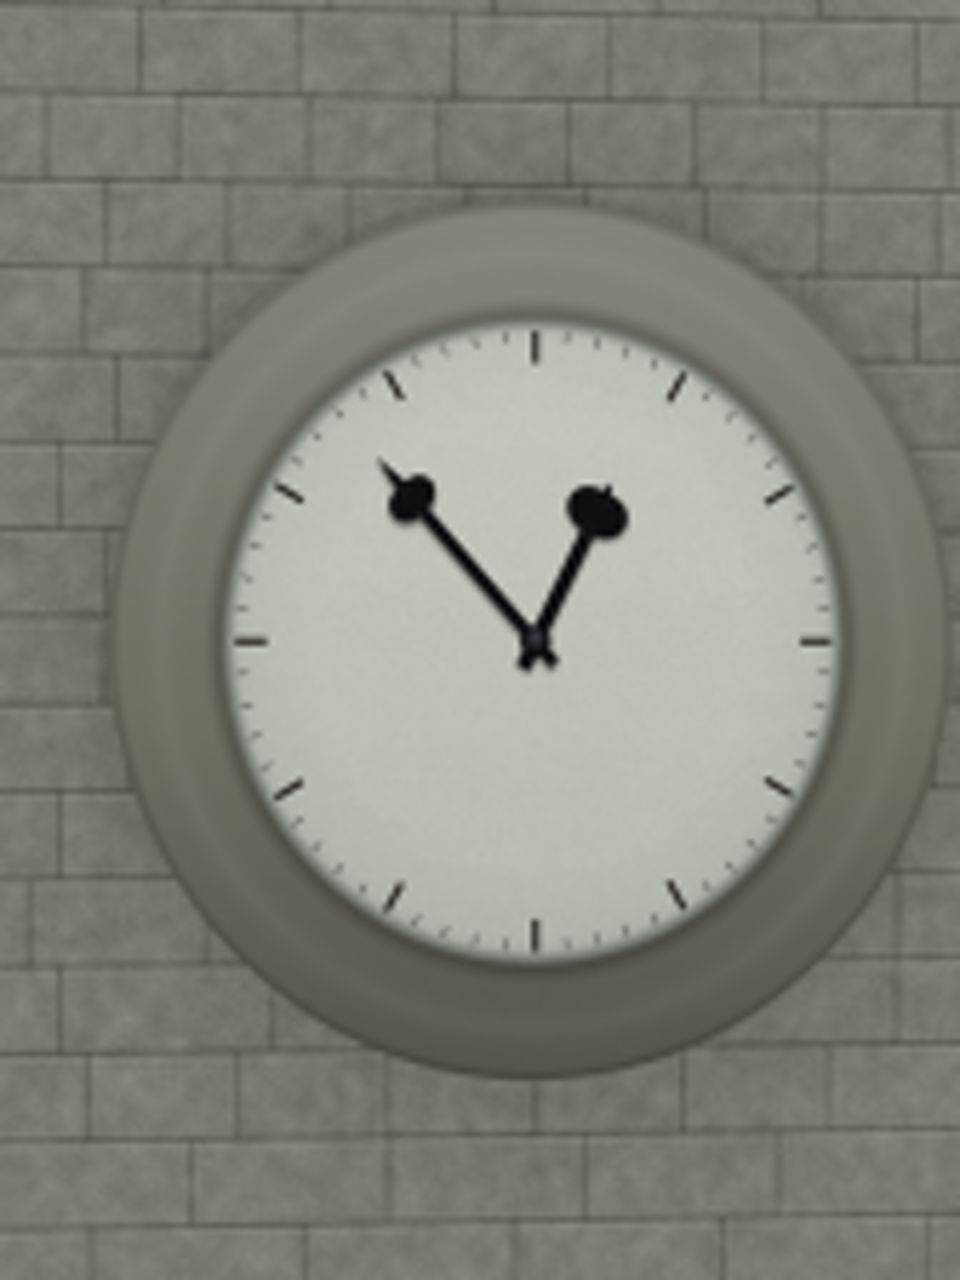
12:53
